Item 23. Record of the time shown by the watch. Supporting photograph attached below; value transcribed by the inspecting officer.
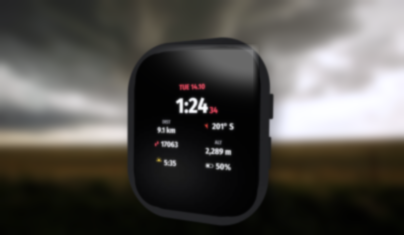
1:24
